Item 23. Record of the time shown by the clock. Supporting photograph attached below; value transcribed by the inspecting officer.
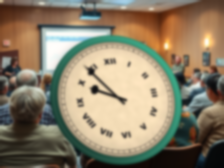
9:54
